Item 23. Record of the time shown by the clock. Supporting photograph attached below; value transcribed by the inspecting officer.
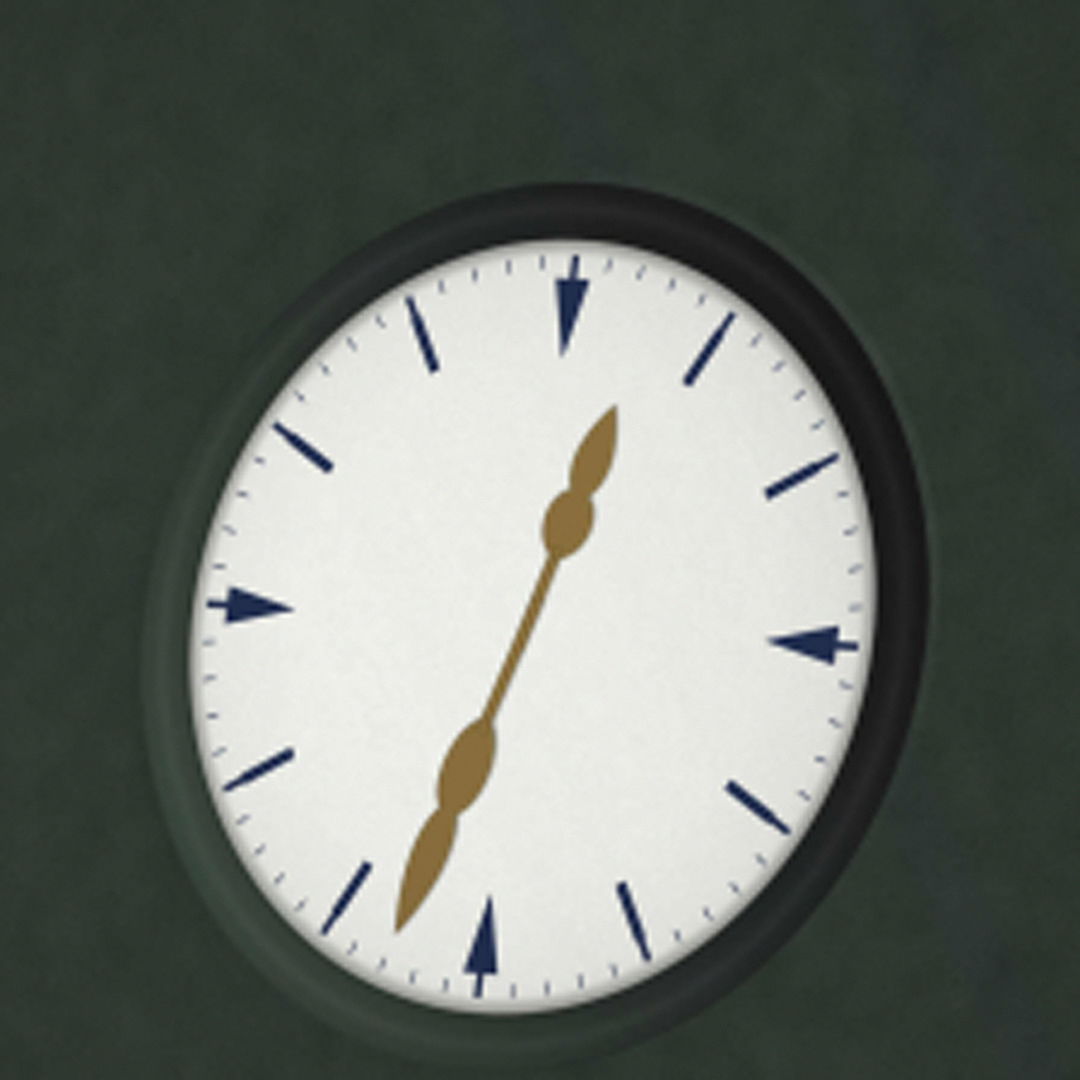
12:33
